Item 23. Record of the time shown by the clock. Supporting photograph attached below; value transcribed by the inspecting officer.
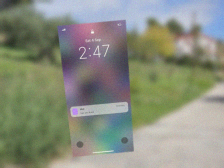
2:47
